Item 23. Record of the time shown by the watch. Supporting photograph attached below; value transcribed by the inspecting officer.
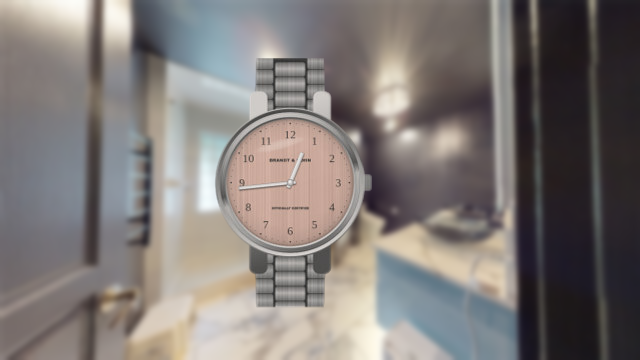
12:44
